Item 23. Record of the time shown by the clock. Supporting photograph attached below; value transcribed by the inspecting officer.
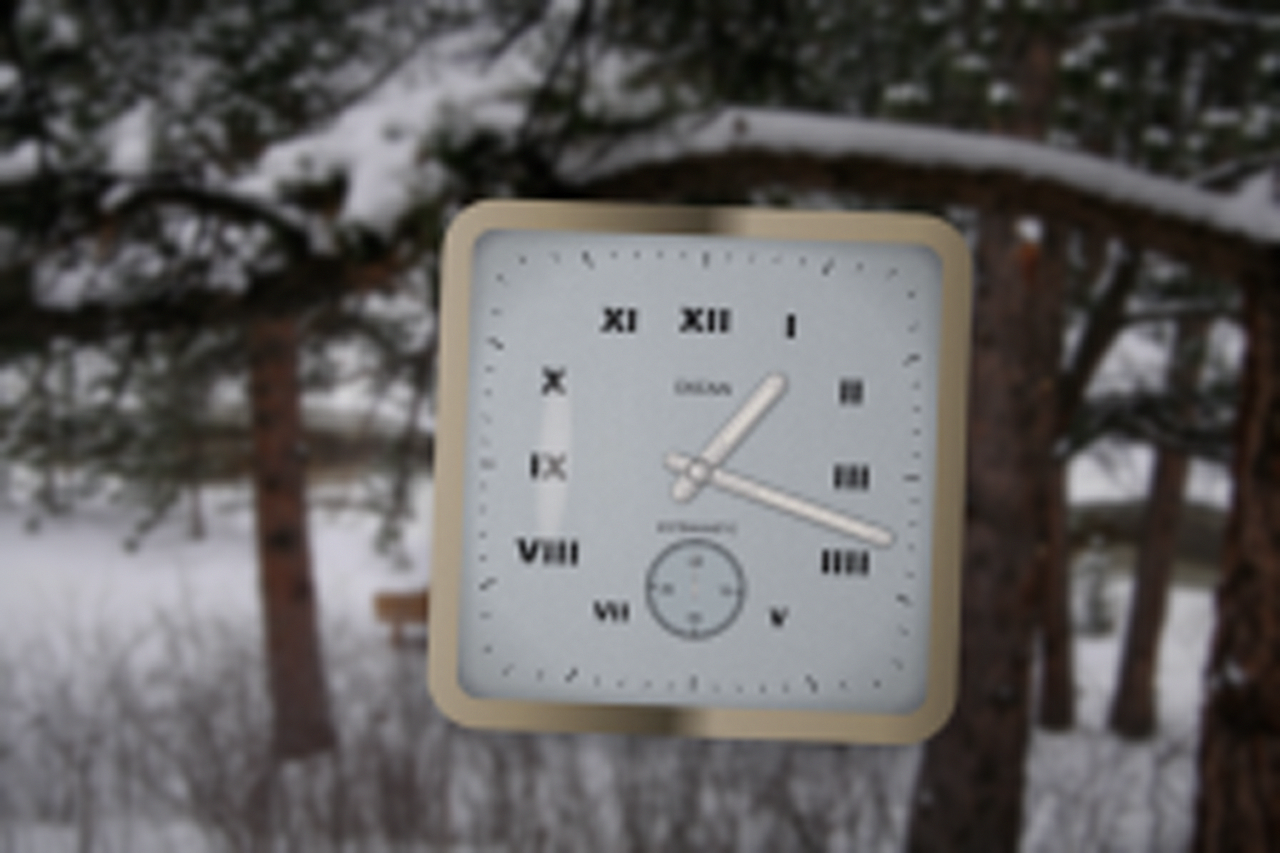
1:18
